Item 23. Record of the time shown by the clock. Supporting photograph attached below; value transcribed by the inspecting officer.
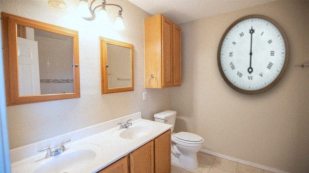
6:00
